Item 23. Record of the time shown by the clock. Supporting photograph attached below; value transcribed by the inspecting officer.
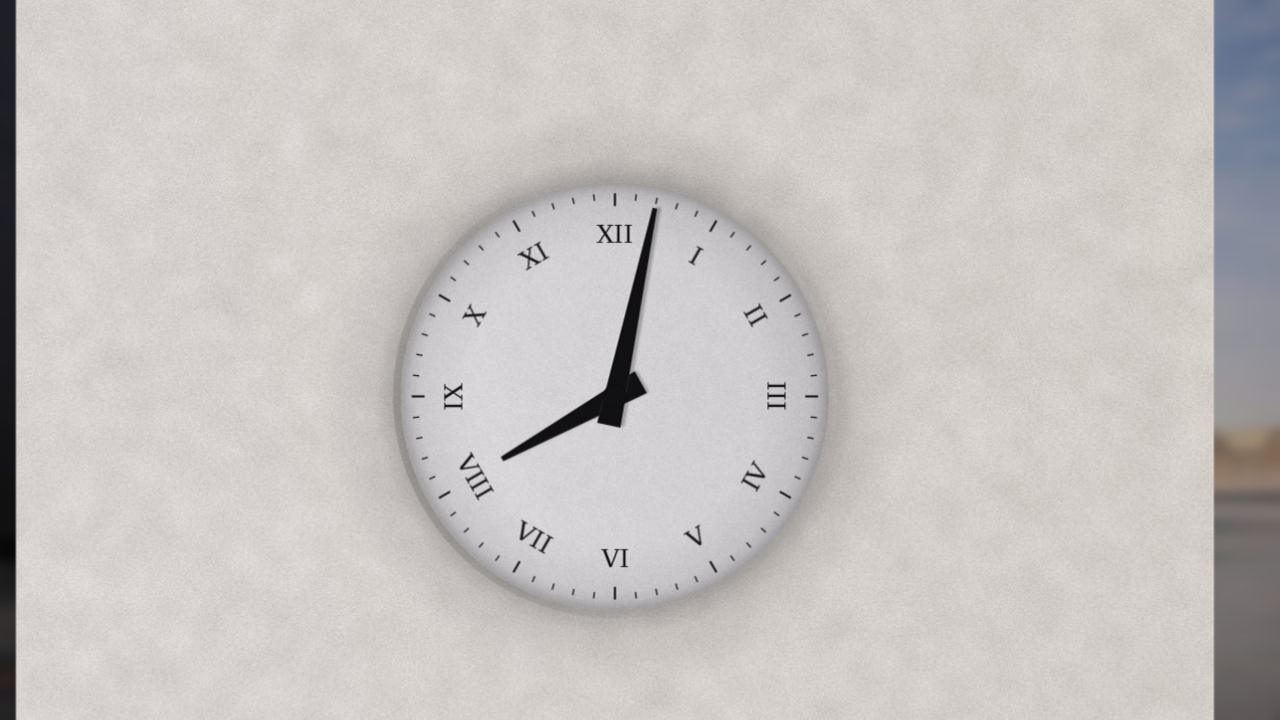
8:02
